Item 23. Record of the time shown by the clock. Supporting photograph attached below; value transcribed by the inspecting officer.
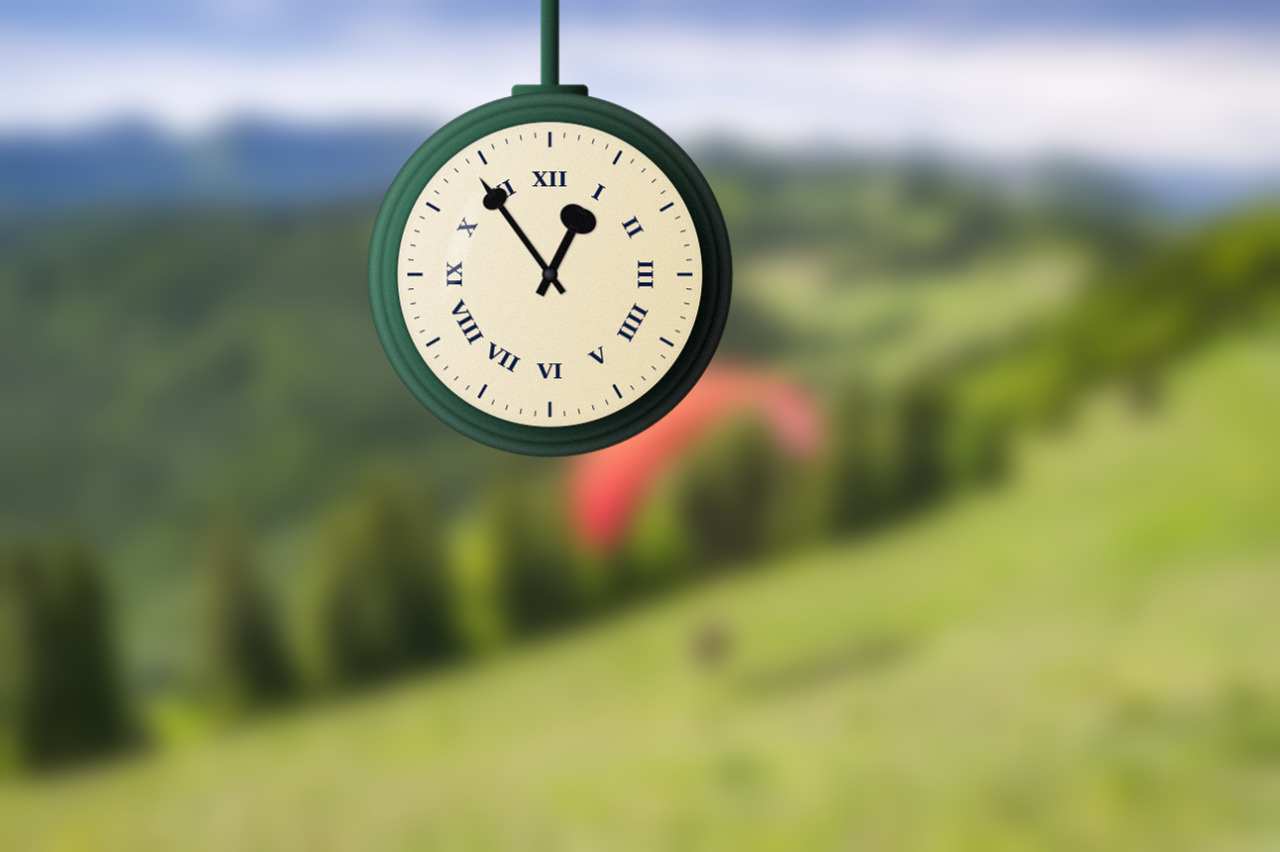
12:54
